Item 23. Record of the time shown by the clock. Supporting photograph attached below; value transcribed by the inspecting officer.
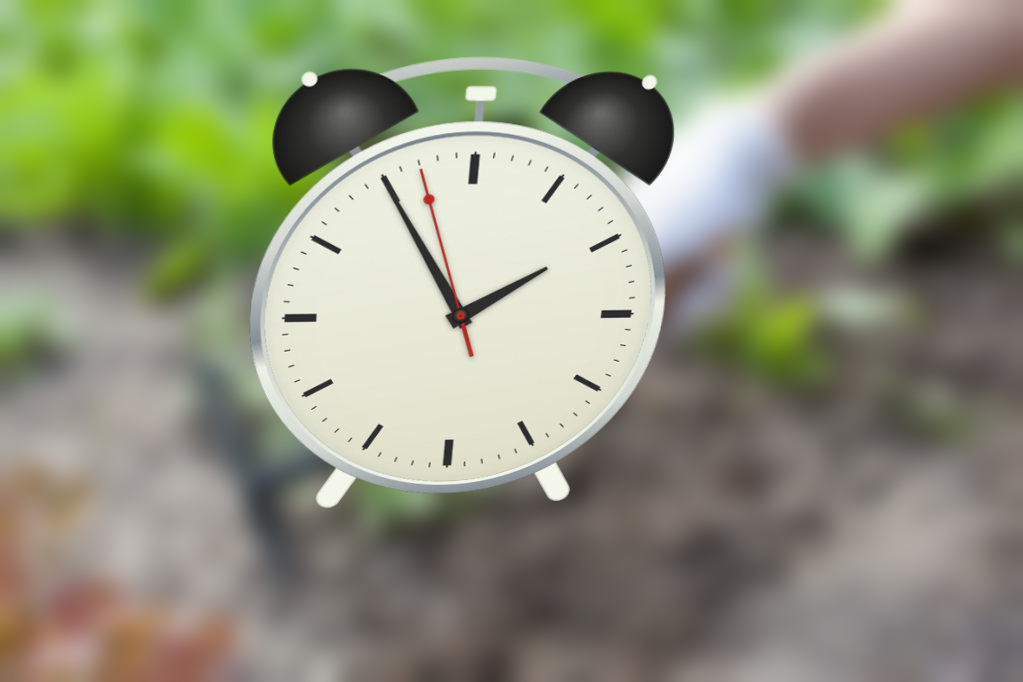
1:54:57
